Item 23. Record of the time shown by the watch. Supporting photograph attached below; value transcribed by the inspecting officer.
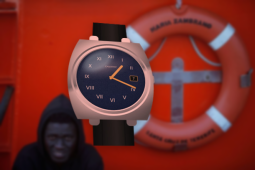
1:19
